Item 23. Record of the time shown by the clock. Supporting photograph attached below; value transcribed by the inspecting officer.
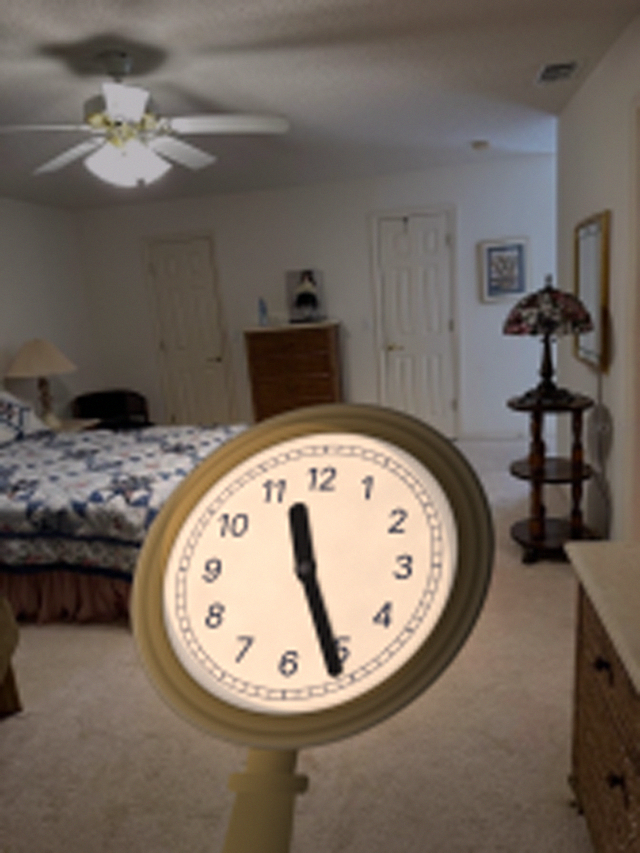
11:26
